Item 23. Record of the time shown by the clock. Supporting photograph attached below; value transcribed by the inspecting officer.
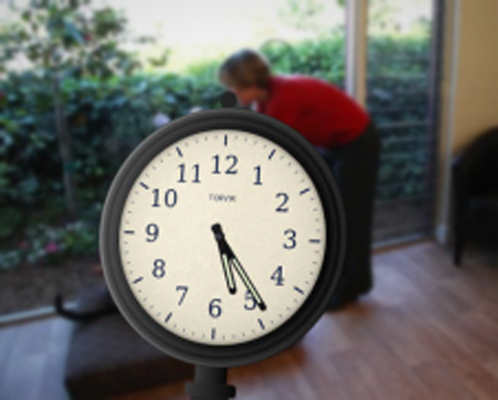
5:24
